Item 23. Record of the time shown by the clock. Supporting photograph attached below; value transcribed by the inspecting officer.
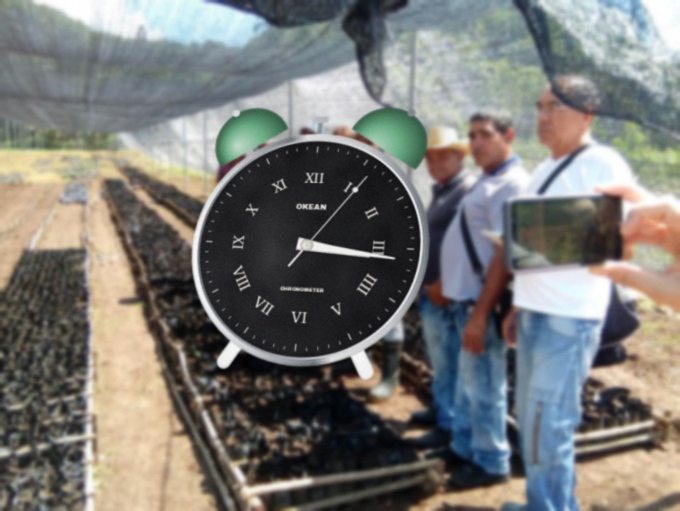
3:16:06
